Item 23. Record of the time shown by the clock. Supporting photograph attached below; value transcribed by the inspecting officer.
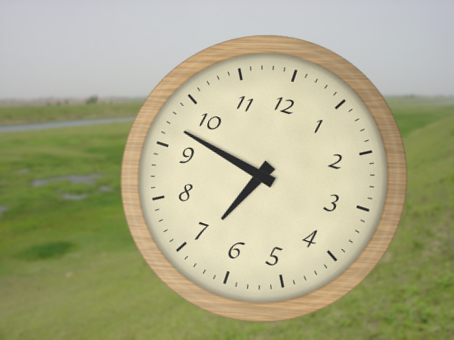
6:47
